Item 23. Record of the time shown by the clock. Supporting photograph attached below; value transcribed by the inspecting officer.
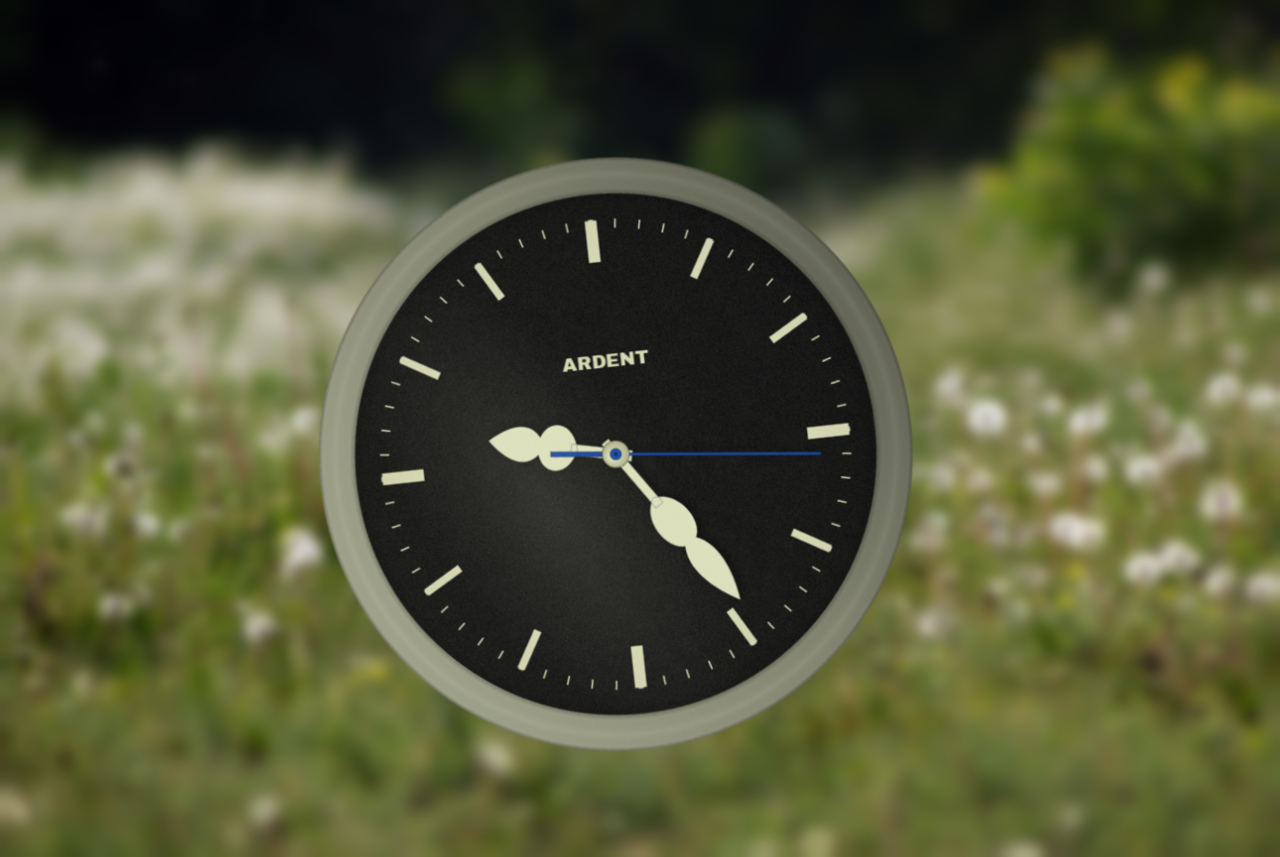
9:24:16
